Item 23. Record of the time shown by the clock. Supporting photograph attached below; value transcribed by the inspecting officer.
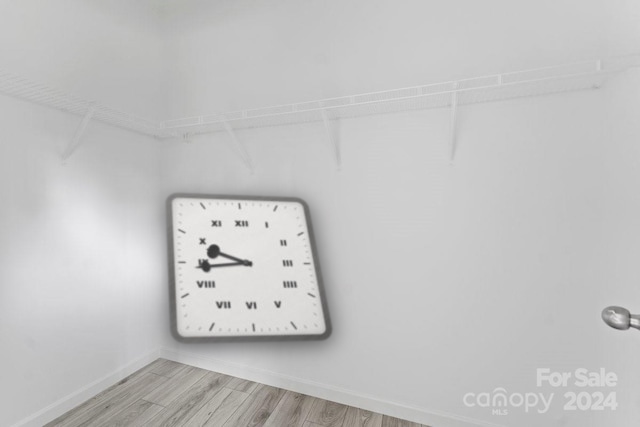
9:44
